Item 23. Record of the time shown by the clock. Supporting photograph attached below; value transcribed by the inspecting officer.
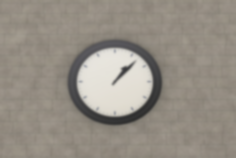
1:07
